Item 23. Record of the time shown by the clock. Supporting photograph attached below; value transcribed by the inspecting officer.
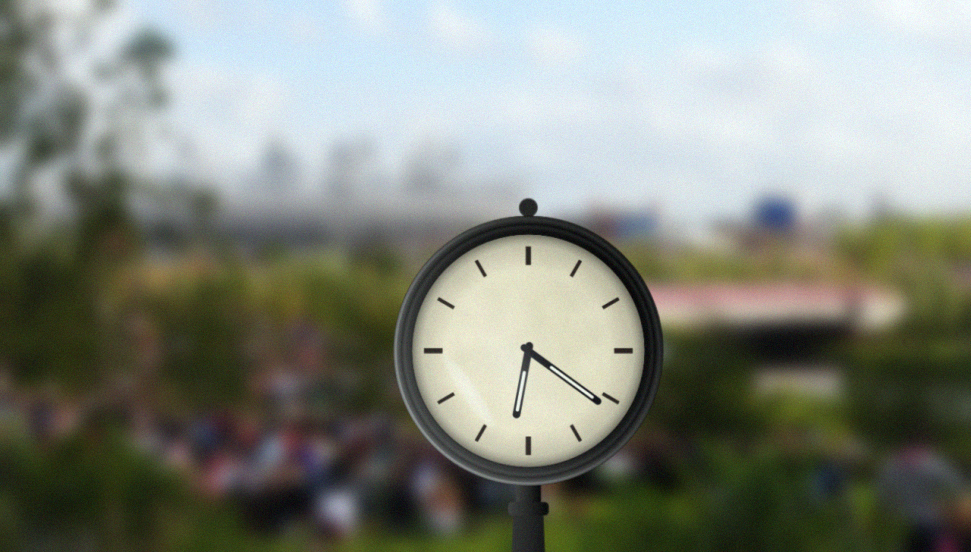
6:21
